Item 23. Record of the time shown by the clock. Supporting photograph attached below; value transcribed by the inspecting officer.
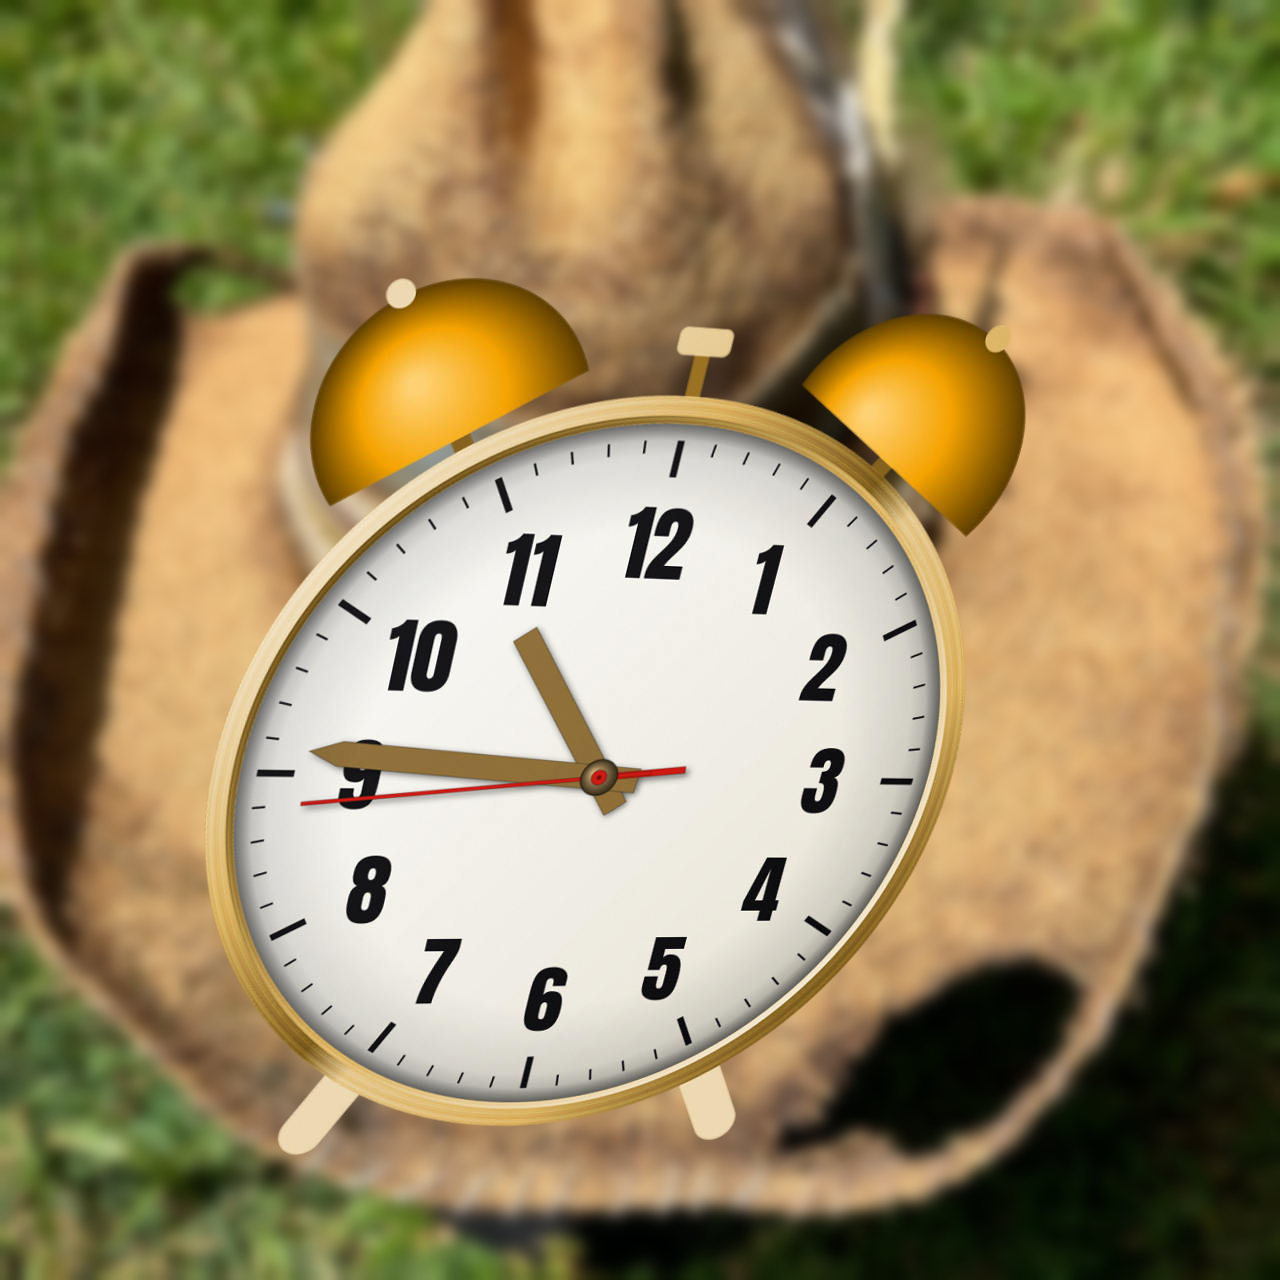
10:45:44
